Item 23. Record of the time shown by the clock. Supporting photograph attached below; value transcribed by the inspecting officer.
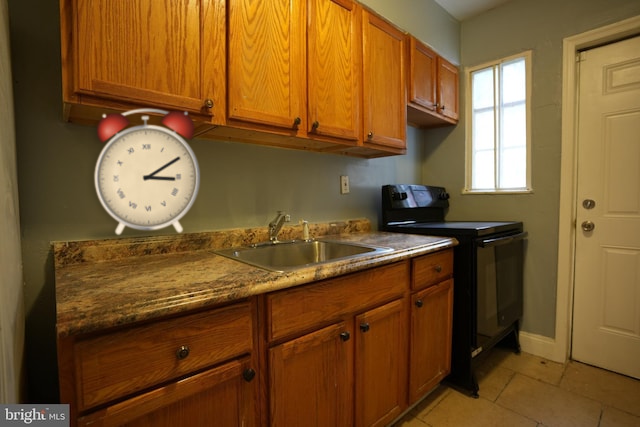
3:10
